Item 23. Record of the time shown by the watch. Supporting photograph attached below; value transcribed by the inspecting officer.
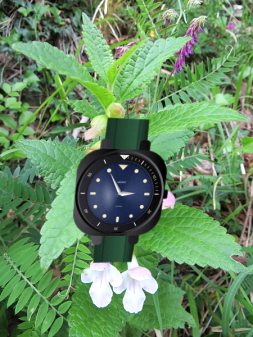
2:55
